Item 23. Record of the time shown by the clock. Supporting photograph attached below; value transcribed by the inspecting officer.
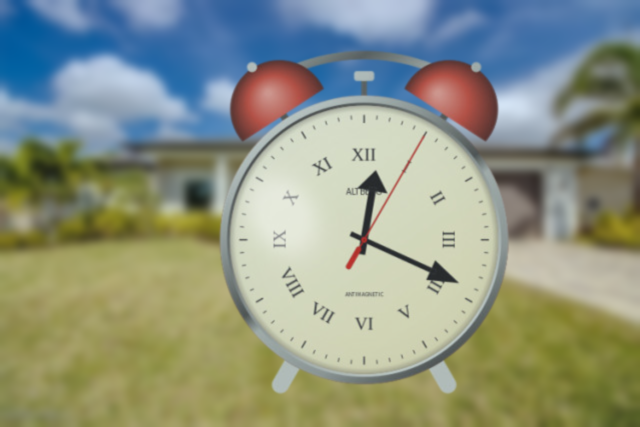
12:19:05
